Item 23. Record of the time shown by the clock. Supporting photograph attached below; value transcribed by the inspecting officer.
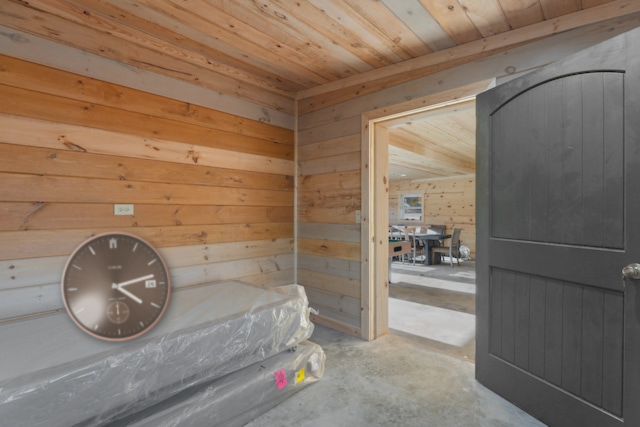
4:13
